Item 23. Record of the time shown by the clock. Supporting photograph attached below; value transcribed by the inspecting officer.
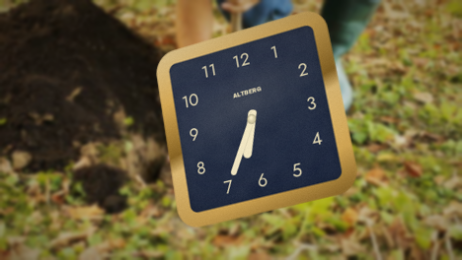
6:35
